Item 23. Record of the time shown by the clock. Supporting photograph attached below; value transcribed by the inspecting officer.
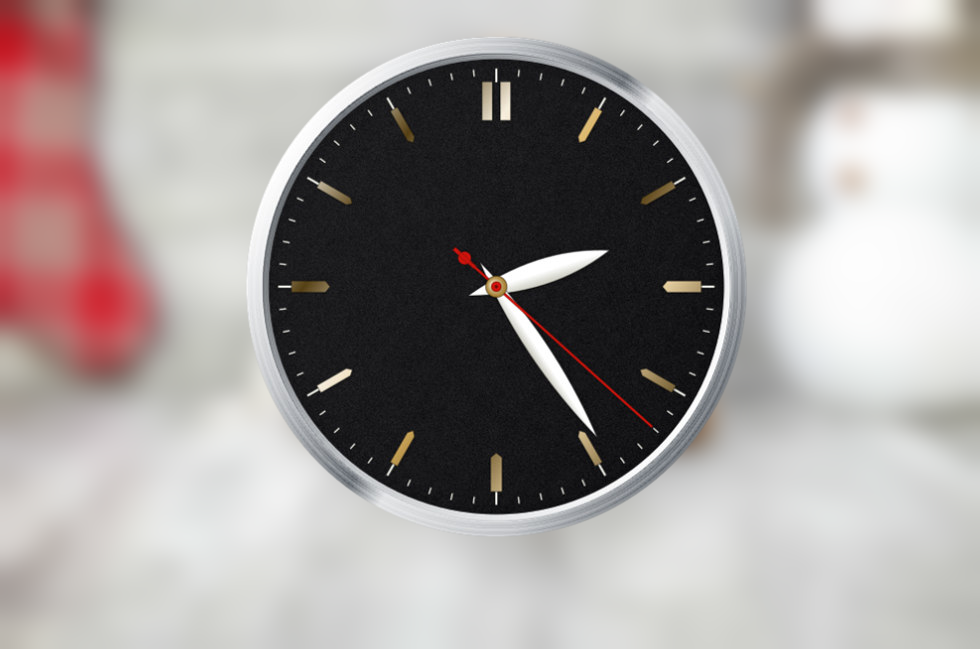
2:24:22
